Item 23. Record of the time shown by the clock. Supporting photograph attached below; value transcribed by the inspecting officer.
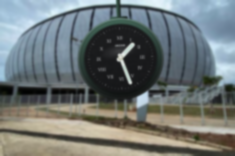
1:27
